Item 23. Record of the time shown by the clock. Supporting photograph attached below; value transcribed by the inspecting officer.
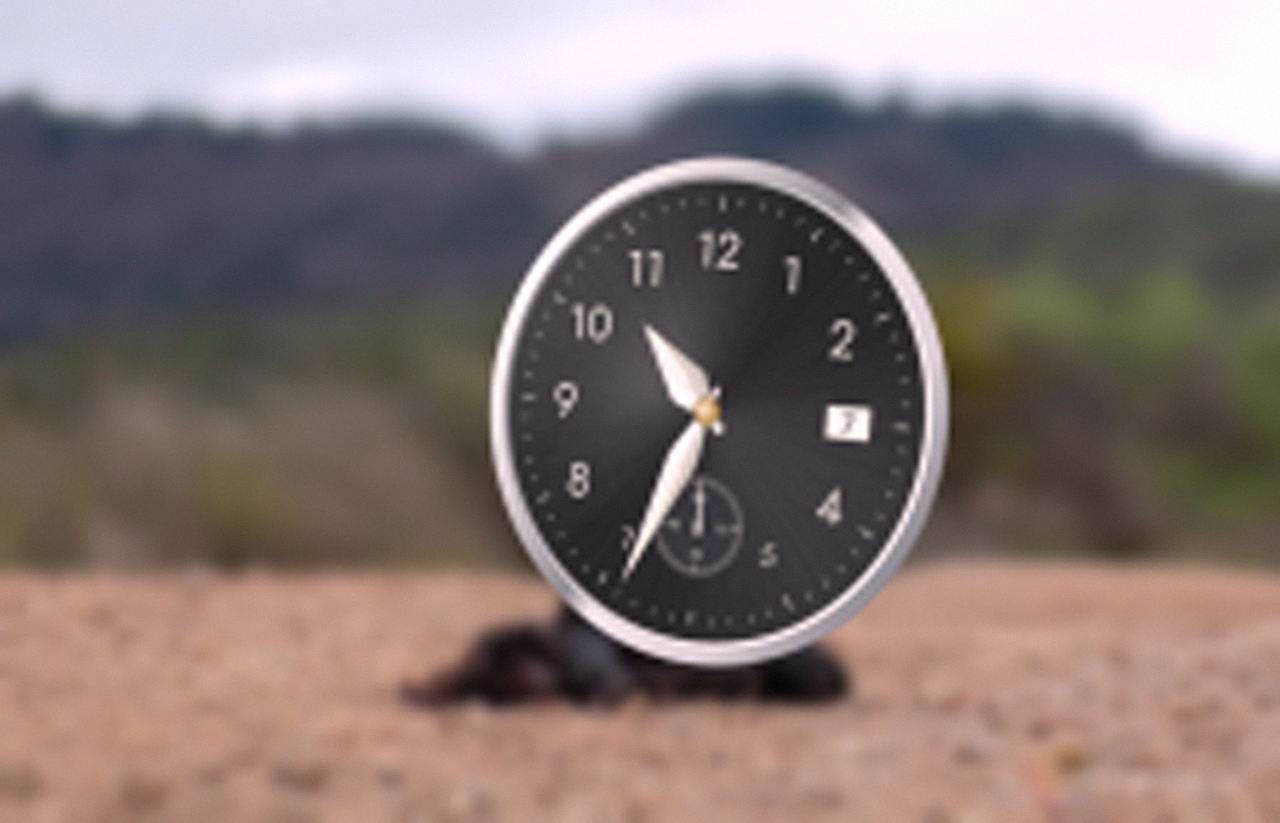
10:34
